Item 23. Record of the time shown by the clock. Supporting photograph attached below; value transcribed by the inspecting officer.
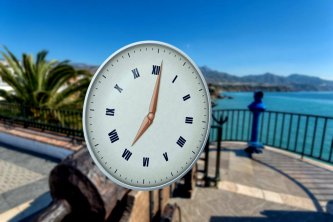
7:01
